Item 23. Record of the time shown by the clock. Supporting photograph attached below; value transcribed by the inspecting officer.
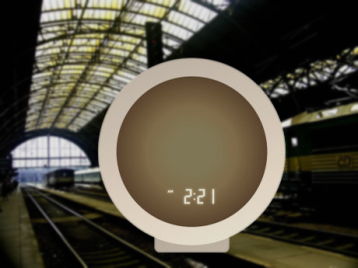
2:21
